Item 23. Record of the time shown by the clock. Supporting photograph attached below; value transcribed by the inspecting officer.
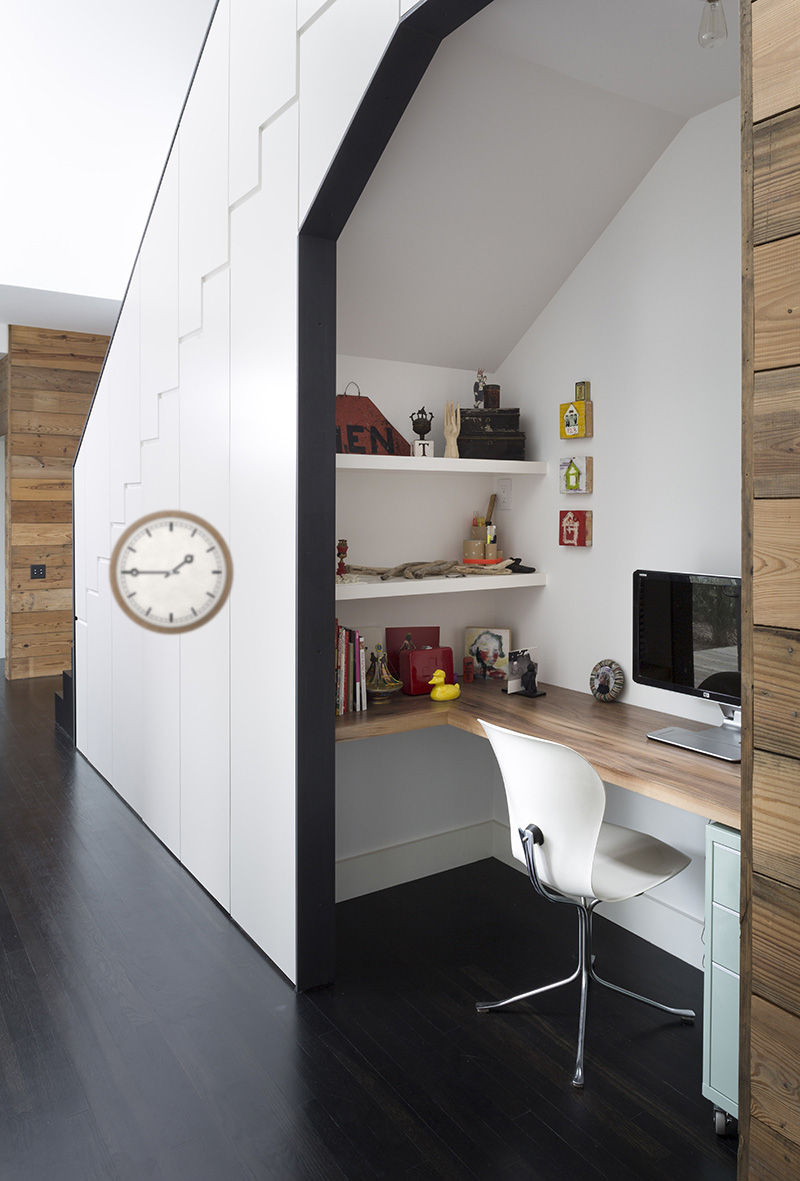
1:45
